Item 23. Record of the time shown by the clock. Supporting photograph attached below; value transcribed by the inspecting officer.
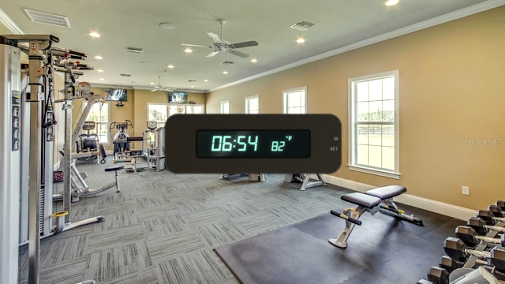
6:54
